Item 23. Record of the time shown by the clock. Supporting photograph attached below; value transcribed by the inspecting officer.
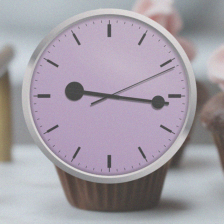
9:16:11
